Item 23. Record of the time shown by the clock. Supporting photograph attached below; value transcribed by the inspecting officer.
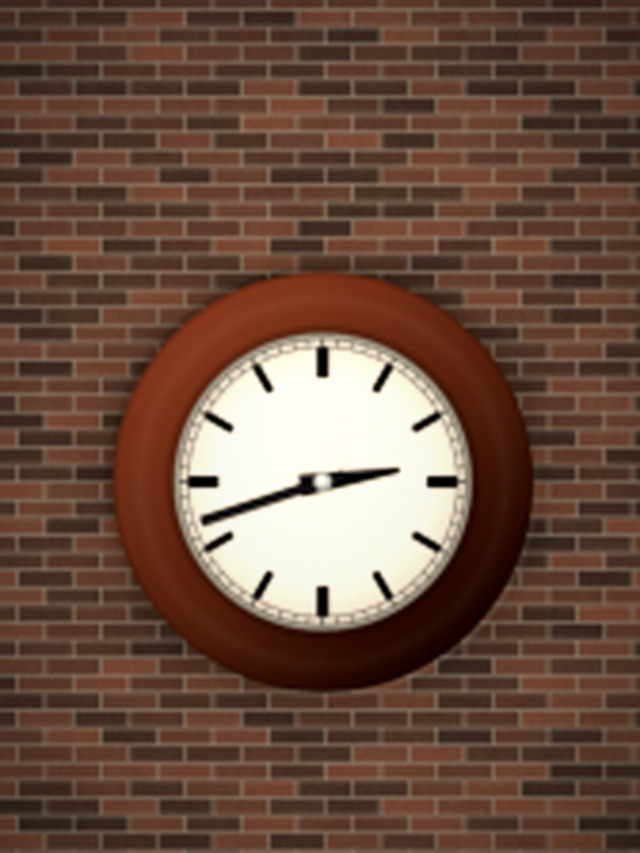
2:42
